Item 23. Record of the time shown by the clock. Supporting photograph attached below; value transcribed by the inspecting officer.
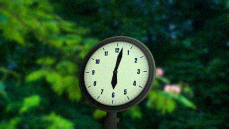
6:02
